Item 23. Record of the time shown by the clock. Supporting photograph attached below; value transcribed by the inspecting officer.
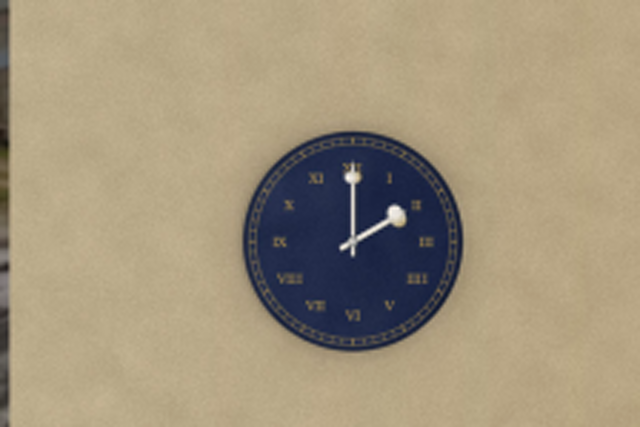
2:00
